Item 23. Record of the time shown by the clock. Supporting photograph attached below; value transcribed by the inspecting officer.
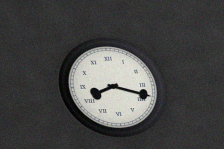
8:18
